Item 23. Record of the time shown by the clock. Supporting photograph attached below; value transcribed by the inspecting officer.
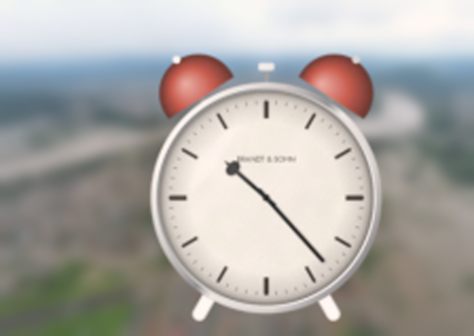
10:23
